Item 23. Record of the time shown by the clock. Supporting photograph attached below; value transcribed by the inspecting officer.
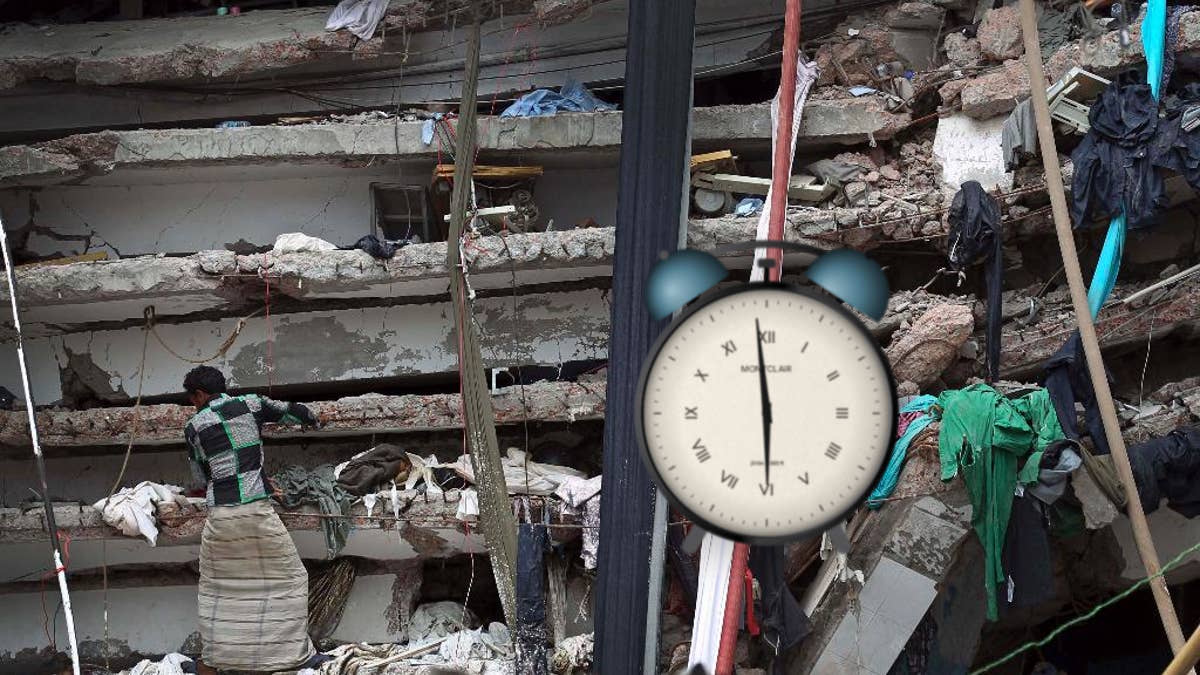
5:59
